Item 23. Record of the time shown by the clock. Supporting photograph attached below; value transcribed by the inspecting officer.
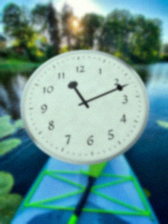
11:12
